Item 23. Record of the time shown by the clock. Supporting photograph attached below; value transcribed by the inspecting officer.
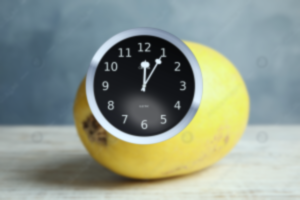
12:05
